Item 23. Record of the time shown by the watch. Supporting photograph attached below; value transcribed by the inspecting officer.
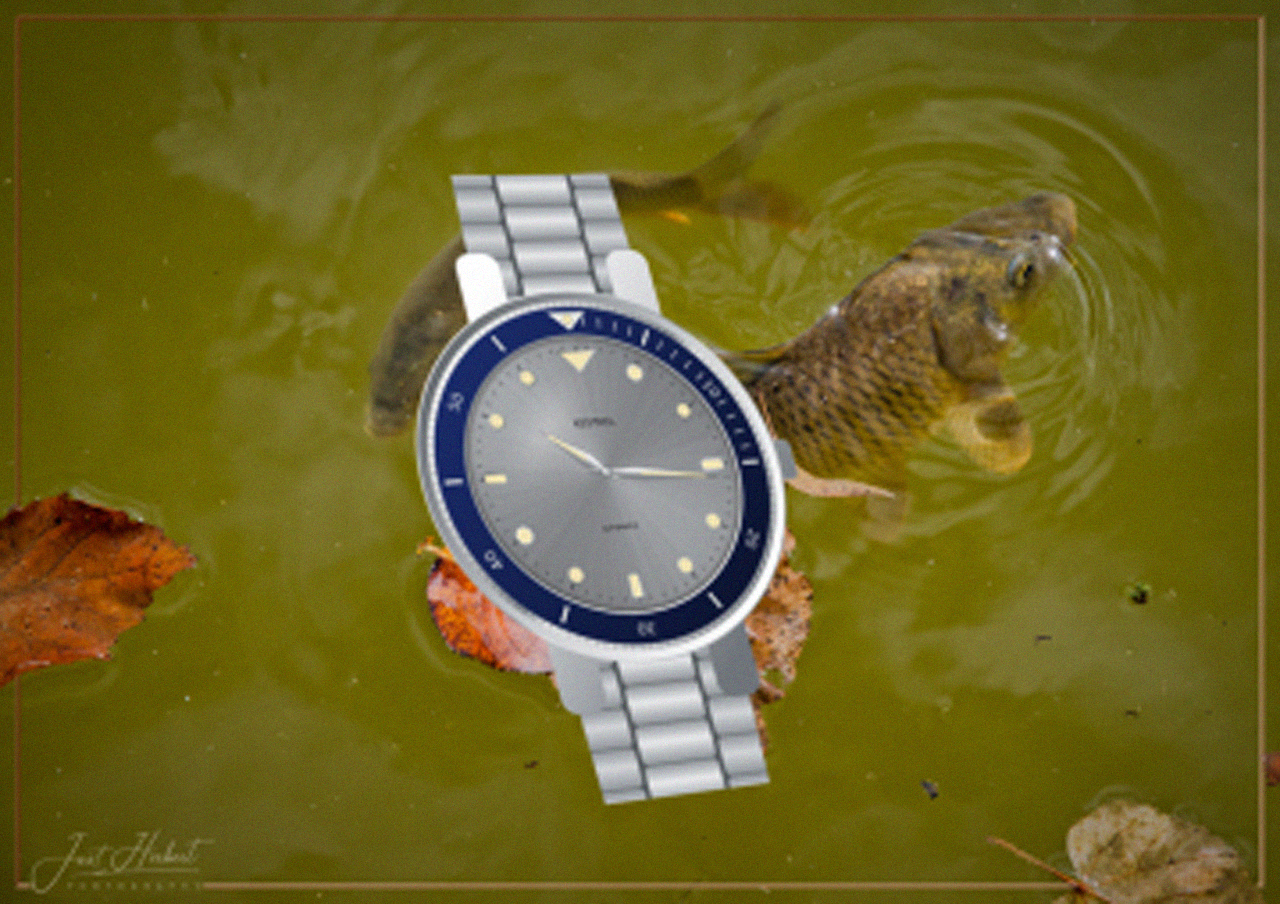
10:16
